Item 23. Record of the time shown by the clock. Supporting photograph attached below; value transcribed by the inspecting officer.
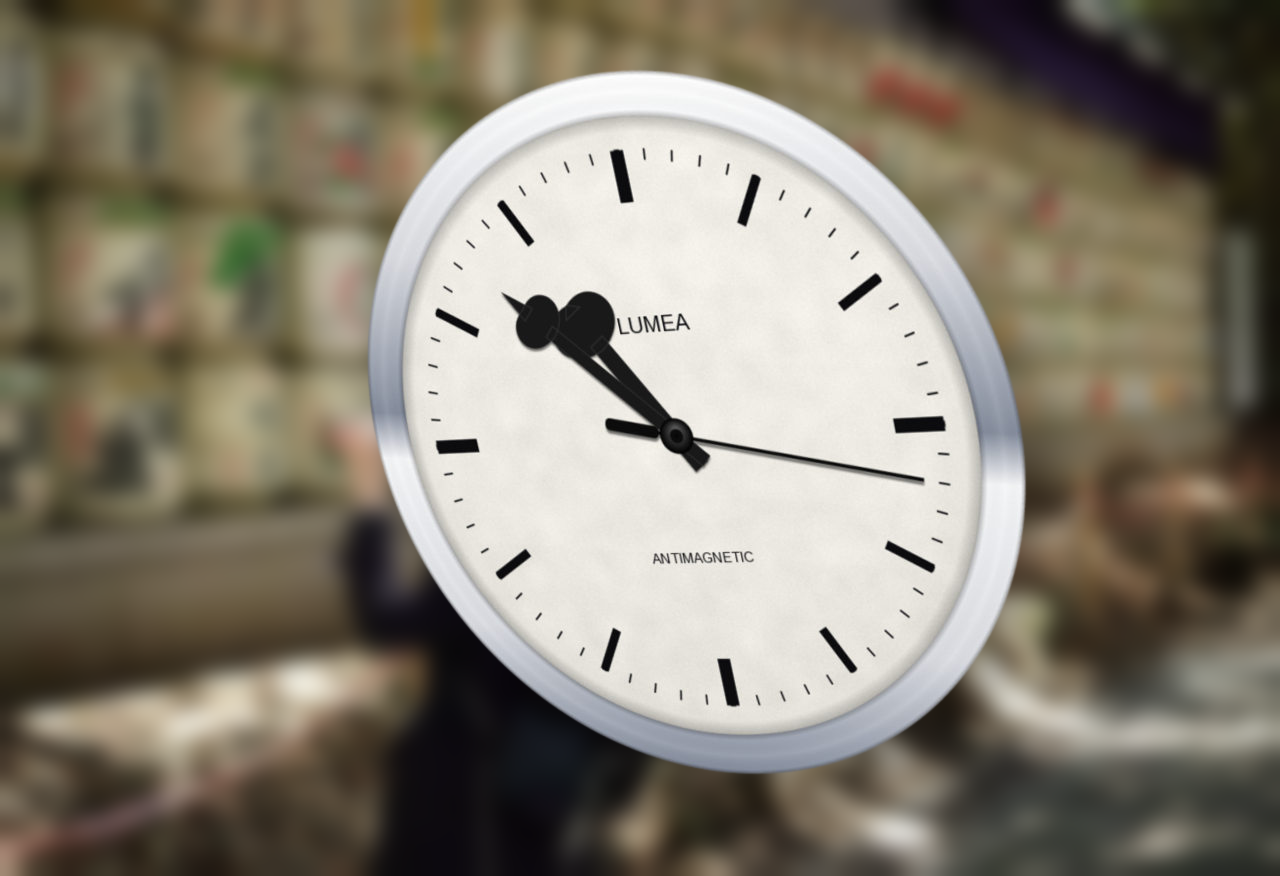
10:52:17
